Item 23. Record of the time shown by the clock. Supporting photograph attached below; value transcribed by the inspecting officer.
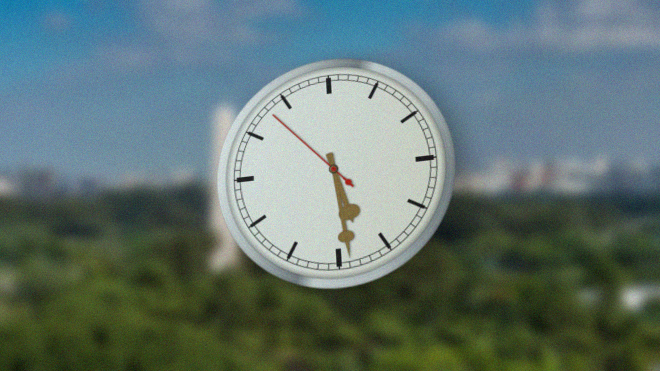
5:28:53
